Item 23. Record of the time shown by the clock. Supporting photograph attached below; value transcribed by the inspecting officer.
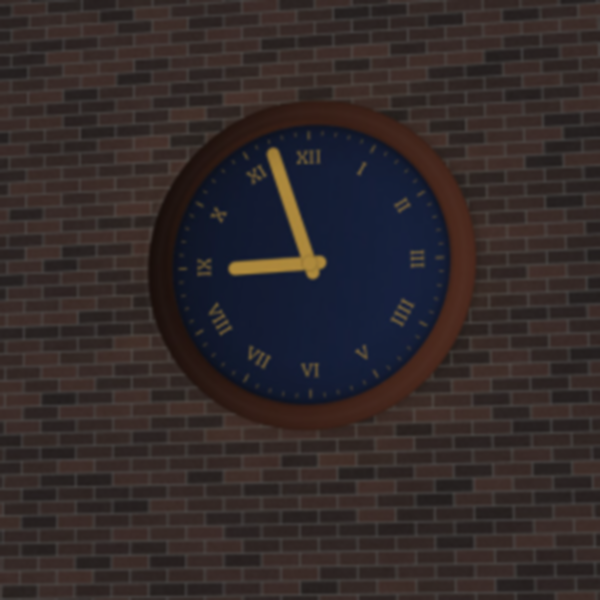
8:57
